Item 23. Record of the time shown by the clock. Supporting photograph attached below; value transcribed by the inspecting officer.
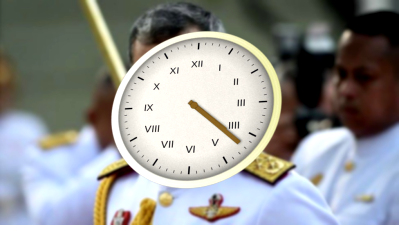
4:22
